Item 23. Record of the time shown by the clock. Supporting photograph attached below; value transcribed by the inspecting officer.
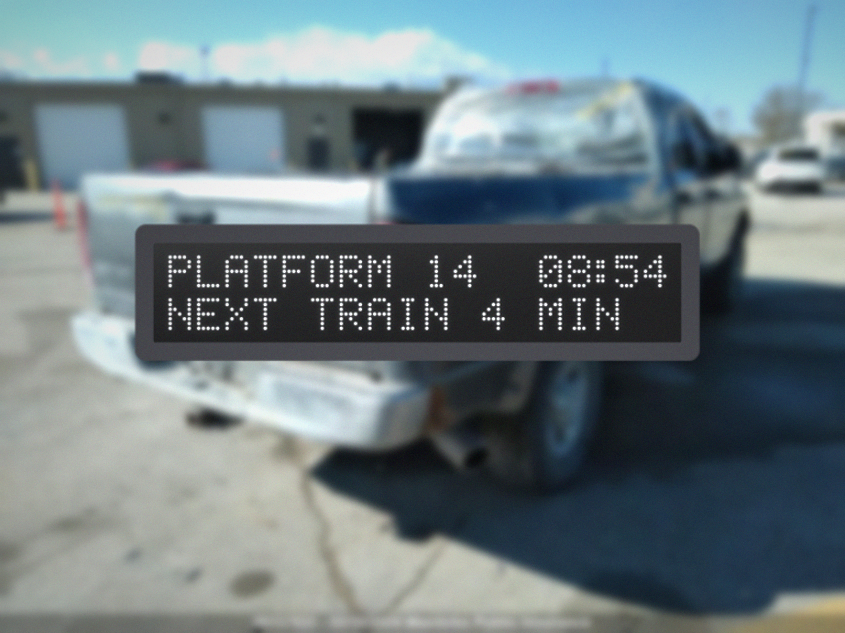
8:54
